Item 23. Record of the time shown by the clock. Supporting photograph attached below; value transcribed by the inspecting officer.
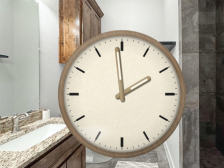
1:59
